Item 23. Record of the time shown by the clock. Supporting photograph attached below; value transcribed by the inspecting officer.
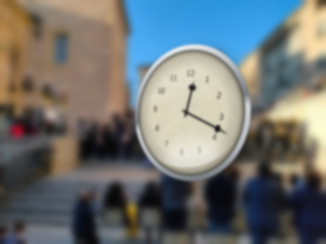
12:18
